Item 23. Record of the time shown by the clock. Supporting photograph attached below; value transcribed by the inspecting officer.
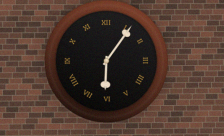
6:06
